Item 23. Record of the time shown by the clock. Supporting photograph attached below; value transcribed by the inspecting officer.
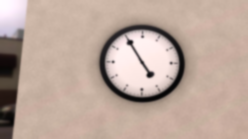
4:55
